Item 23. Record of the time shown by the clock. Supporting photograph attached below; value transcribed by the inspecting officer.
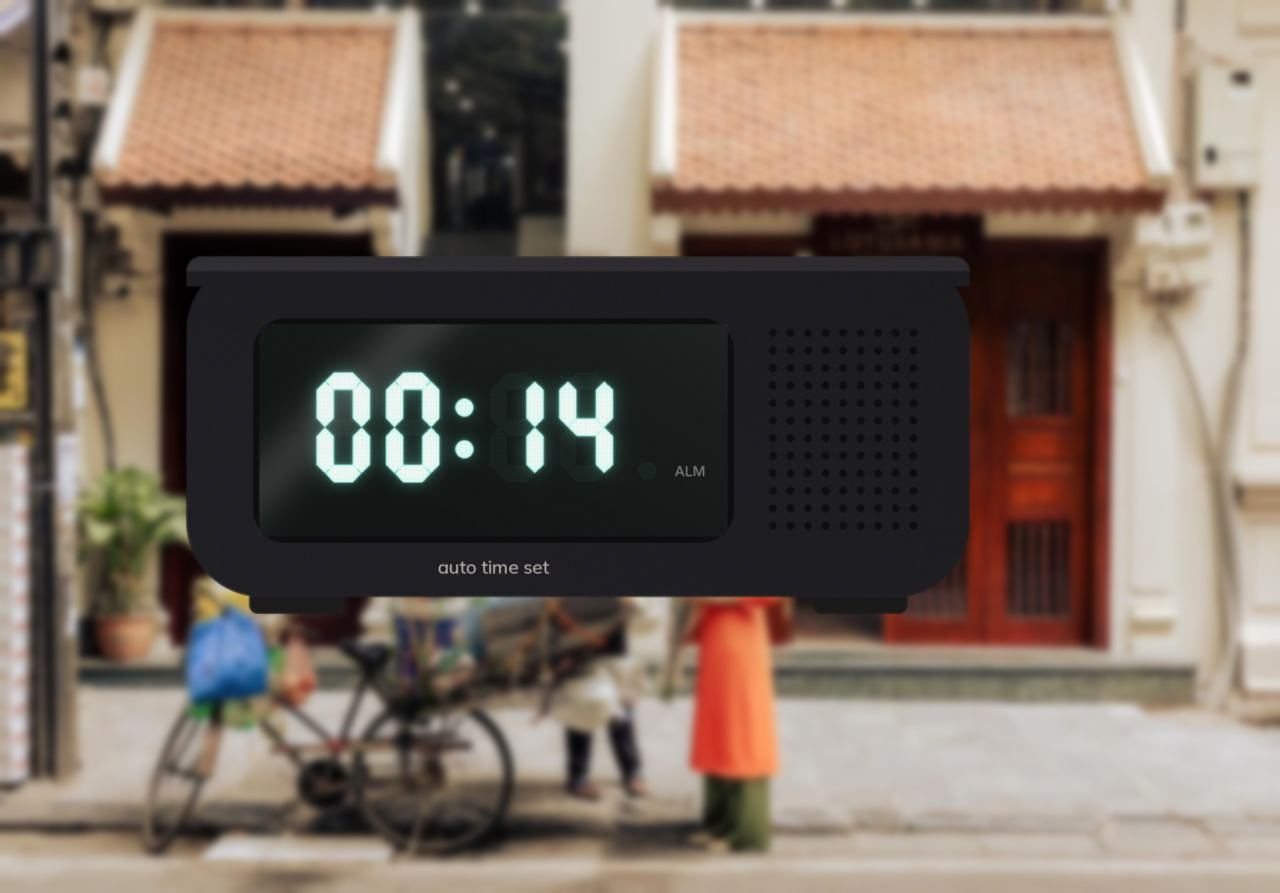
0:14
